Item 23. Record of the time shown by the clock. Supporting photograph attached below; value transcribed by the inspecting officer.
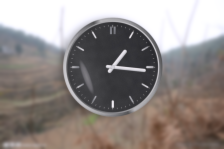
1:16
